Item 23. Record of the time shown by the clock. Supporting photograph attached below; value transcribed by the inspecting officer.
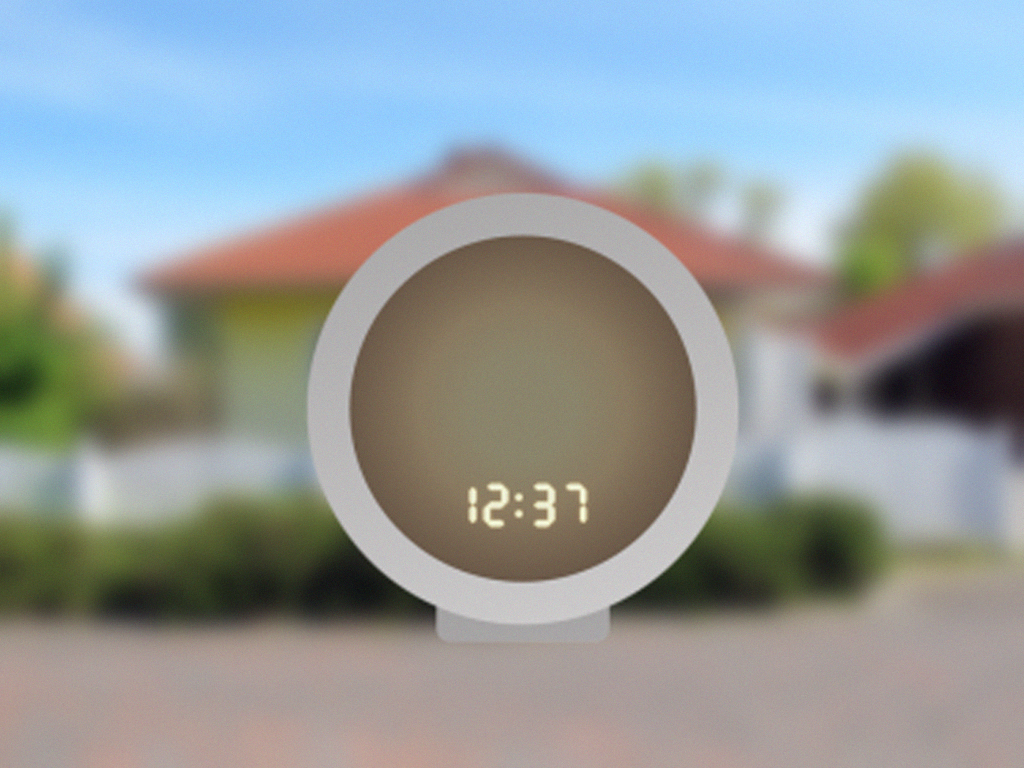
12:37
